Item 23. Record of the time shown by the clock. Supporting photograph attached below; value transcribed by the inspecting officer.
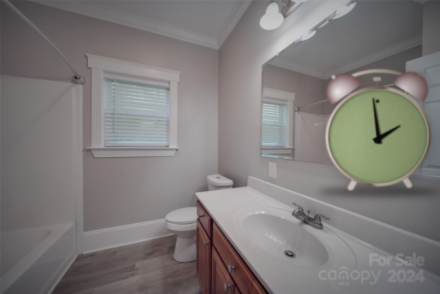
1:59
